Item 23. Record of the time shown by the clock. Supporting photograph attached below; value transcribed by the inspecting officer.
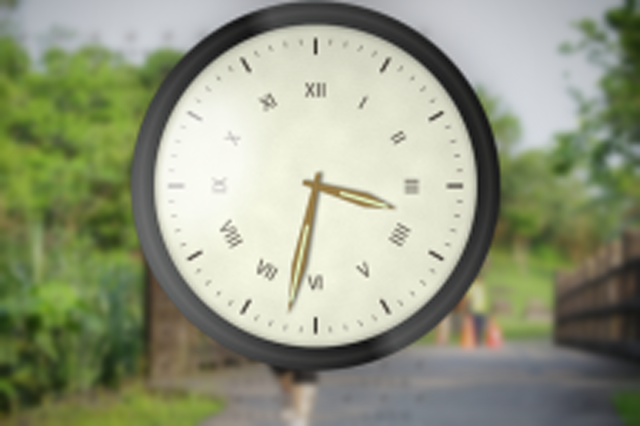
3:32
